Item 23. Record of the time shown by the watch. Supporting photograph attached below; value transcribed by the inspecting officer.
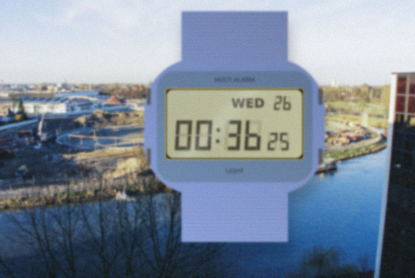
0:36:25
